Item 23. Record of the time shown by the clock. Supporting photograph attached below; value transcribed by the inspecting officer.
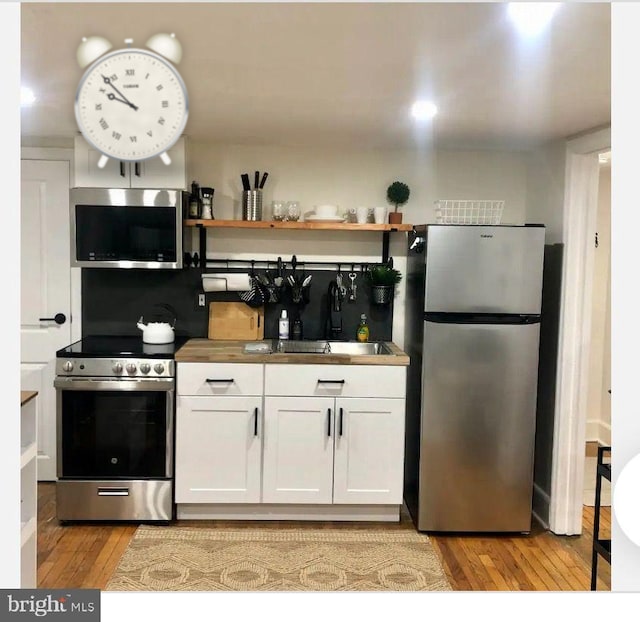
9:53
